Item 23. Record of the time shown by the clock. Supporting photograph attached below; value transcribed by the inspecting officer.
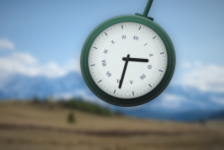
2:29
